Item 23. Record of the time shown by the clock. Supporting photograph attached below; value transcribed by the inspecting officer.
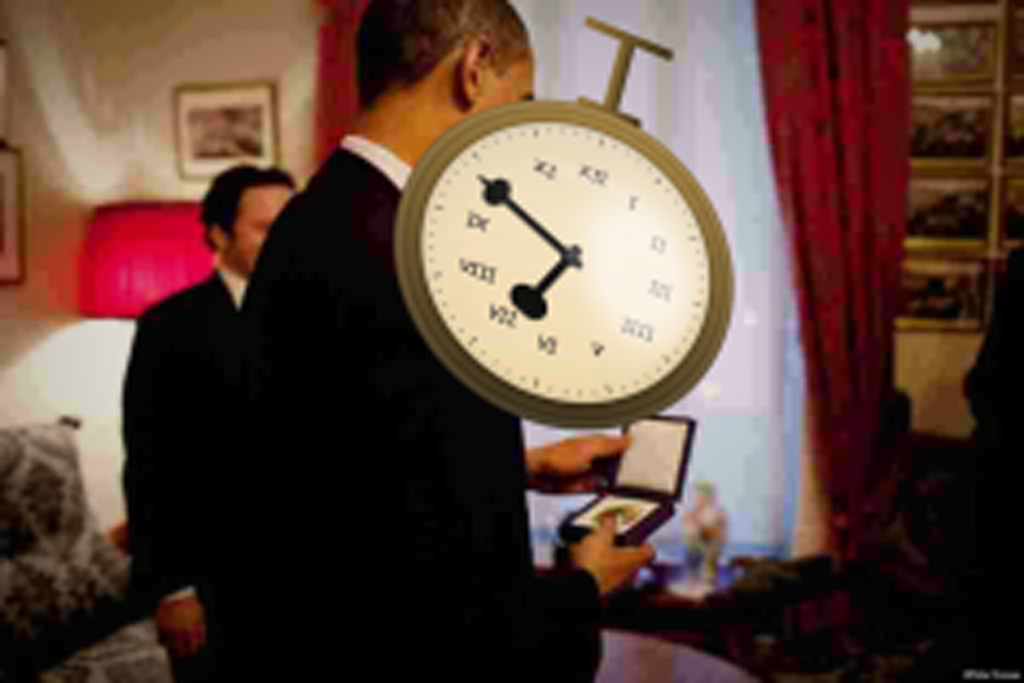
6:49
